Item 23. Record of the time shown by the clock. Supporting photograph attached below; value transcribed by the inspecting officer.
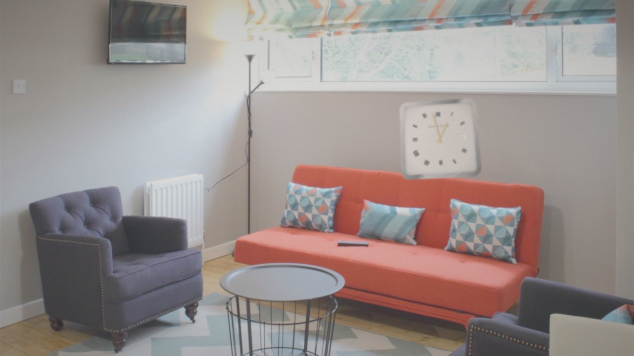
12:58
